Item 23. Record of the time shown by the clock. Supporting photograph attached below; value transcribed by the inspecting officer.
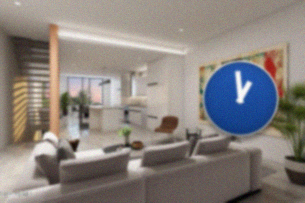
12:59
